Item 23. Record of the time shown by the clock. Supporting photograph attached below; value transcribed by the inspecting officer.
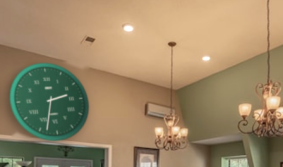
2:33
